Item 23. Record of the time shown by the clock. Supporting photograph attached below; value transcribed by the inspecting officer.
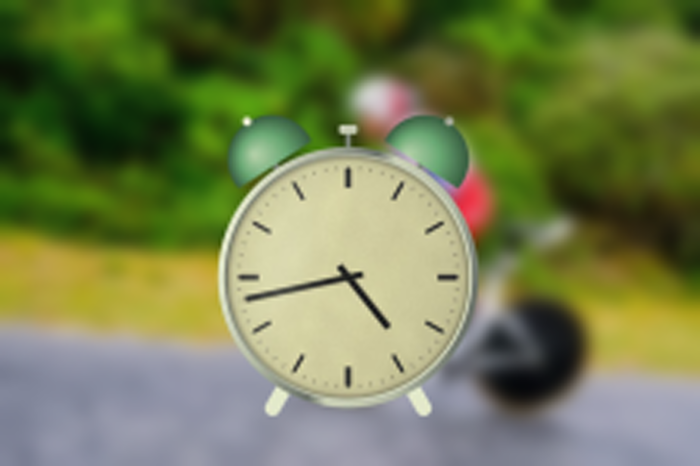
4:43
